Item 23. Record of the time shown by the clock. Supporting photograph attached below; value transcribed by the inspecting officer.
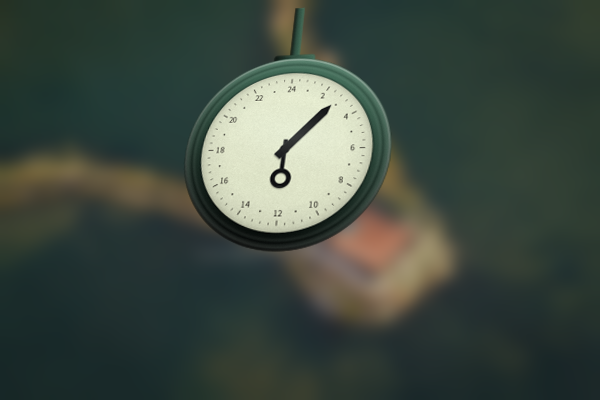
12:07
